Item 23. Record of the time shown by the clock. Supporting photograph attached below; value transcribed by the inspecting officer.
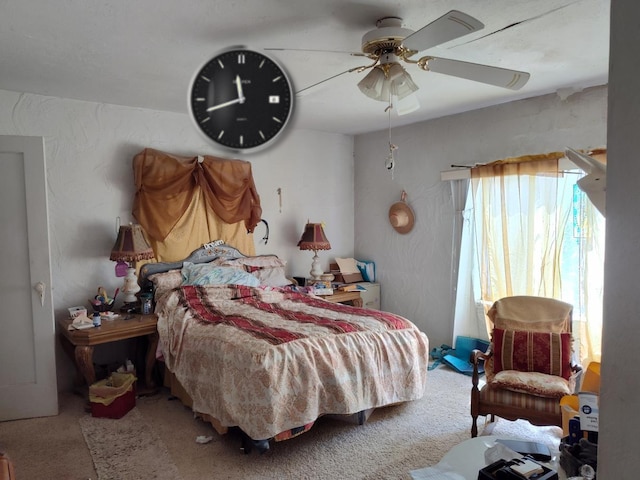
11:42
